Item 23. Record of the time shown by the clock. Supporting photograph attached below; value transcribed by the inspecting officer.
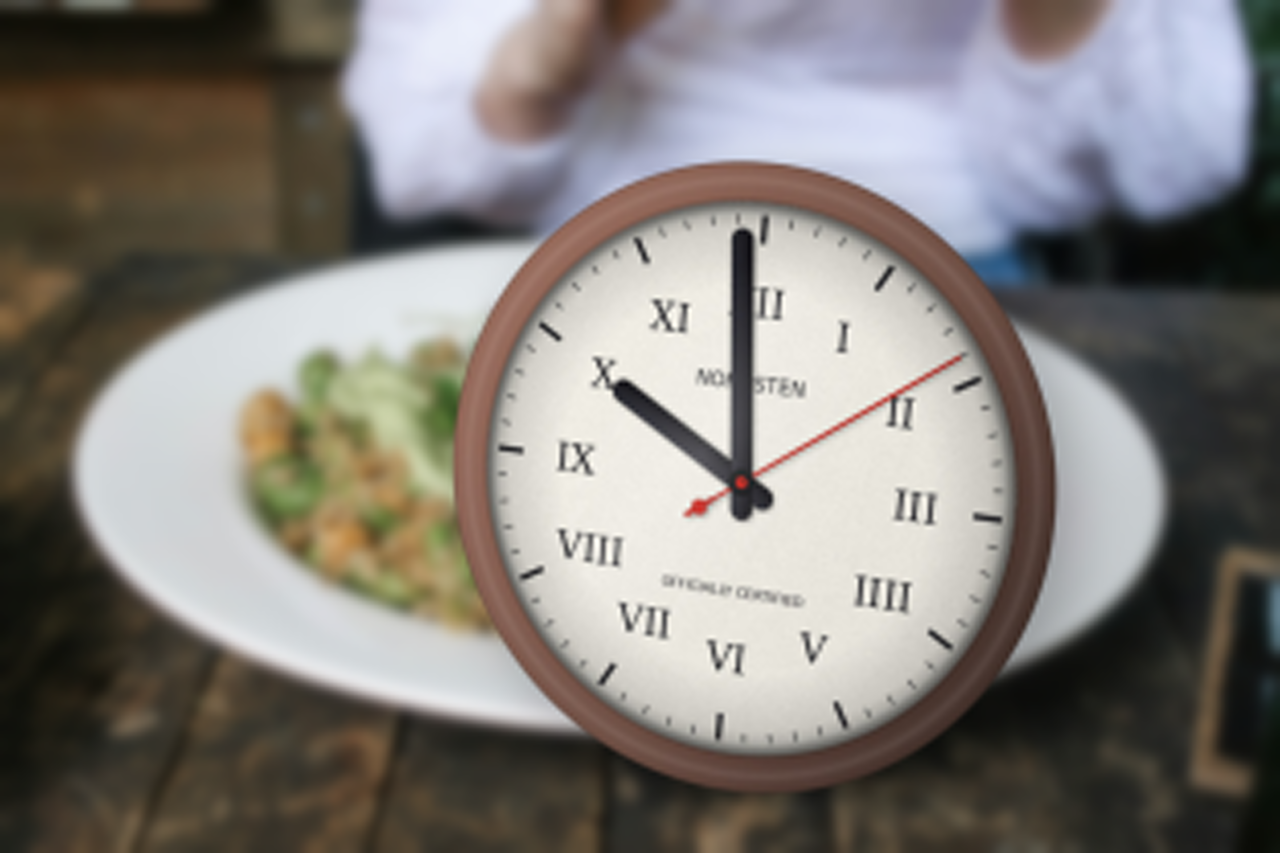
9:59:09
